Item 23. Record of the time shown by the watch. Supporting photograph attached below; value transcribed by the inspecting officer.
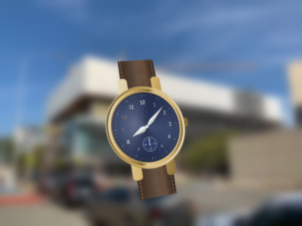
8:08
